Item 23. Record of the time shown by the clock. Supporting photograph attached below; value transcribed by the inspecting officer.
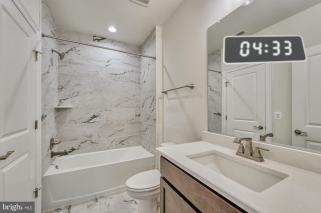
4:33
